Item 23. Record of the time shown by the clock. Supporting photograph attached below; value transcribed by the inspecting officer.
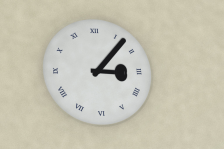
3:07
